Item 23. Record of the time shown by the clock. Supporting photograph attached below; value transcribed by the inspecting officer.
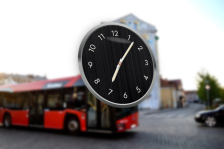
7:07
